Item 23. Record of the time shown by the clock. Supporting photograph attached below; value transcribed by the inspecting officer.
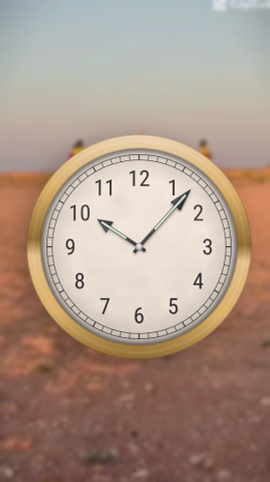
10:07
